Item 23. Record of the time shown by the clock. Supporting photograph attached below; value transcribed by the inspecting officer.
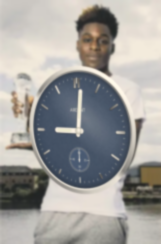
9:01
